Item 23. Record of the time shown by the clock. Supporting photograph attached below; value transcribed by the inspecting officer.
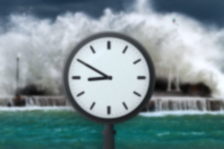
8:50
